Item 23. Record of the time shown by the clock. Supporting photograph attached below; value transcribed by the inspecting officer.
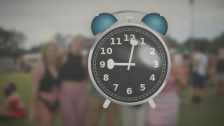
9:02
